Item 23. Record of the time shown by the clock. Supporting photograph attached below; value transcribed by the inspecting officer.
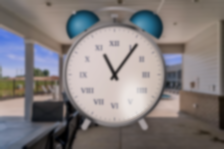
11:06
